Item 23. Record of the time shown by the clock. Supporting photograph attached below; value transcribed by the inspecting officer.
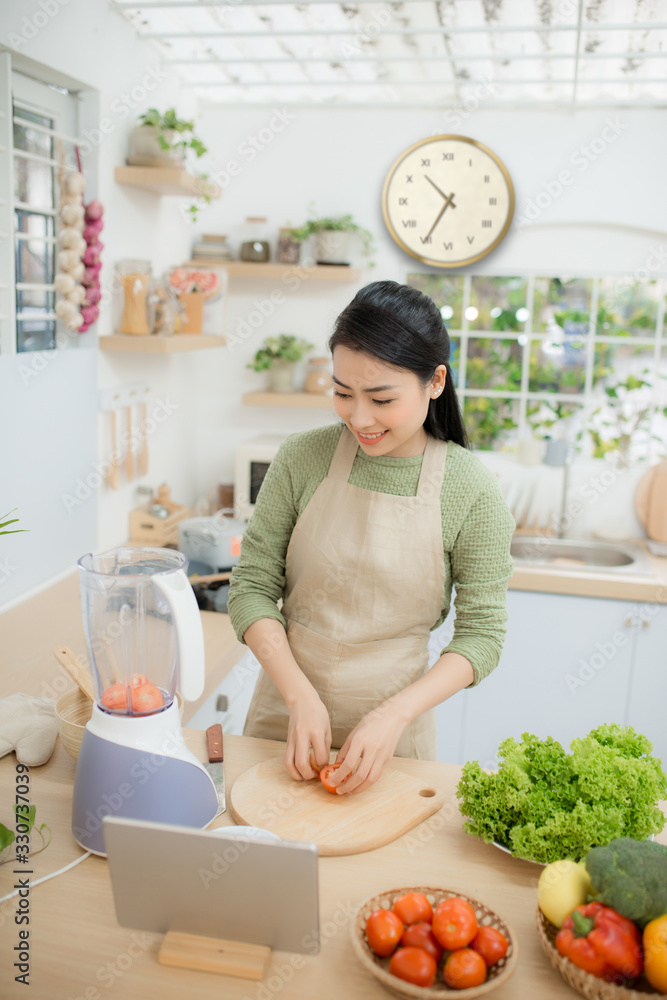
10:35
